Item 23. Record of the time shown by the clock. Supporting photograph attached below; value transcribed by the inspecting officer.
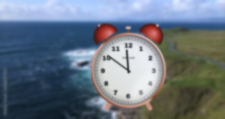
11:51
